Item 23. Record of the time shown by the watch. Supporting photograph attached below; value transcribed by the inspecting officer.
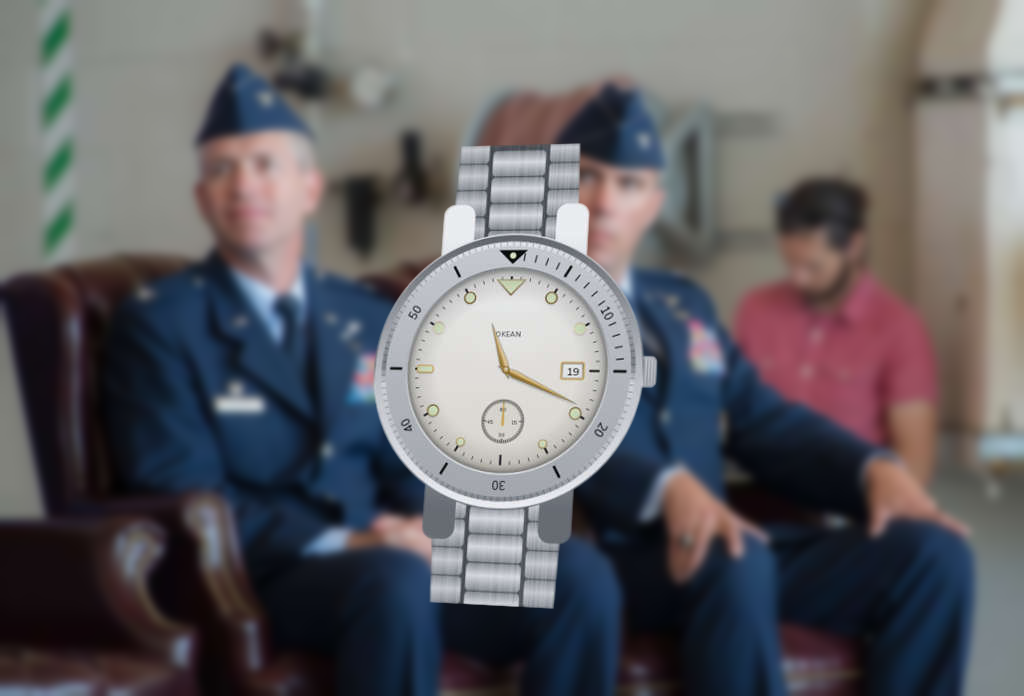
11:19
